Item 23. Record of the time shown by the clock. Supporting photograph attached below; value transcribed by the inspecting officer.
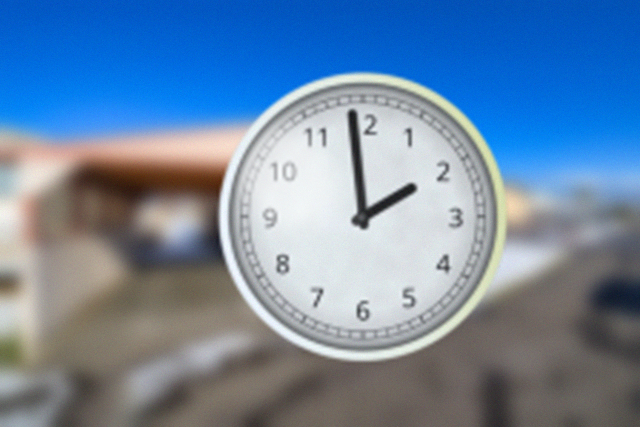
1:59
